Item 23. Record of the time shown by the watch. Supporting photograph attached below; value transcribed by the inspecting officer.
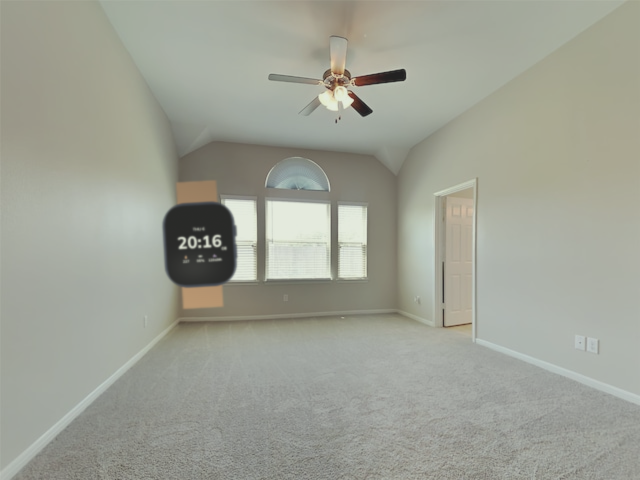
20:16
